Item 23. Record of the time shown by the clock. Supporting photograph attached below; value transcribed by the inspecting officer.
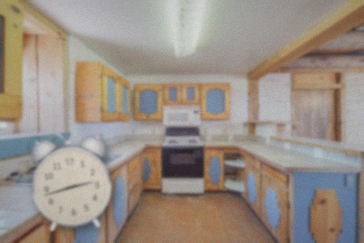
2:43
